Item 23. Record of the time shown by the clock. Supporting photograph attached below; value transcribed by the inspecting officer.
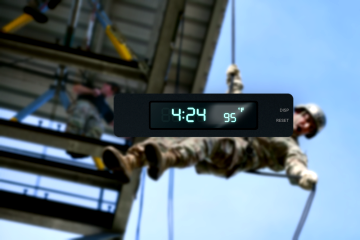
4:24
